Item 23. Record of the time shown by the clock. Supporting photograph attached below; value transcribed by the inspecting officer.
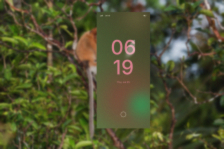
6:19
